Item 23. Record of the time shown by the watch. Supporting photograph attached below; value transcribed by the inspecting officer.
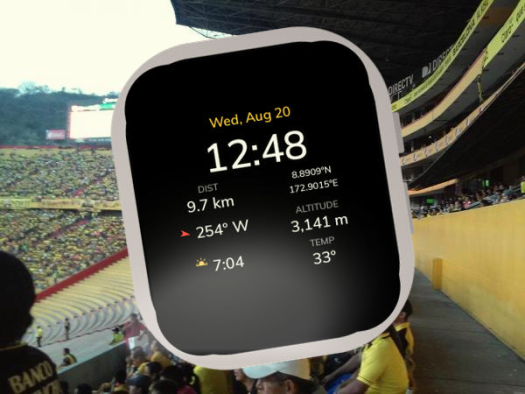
12:48
